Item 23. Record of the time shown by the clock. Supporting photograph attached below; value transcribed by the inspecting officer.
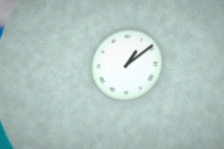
1:09
